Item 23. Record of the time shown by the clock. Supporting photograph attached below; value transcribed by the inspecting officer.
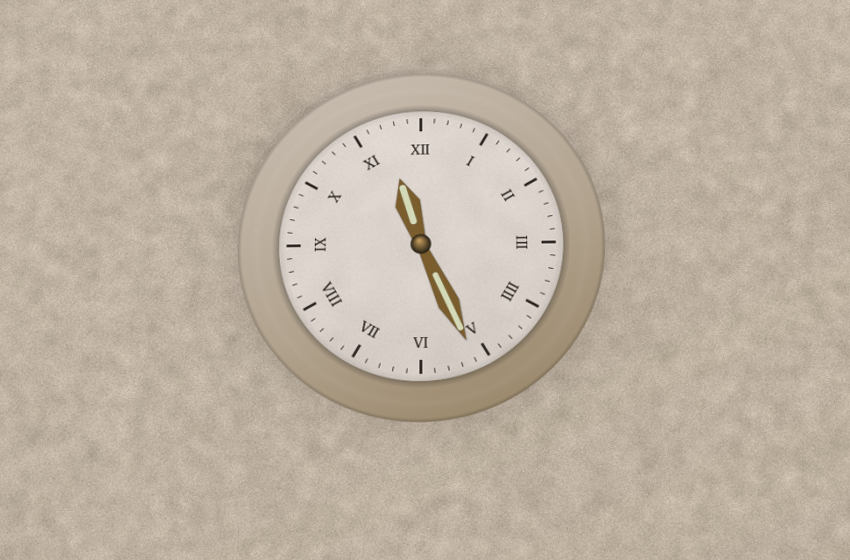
11:26
